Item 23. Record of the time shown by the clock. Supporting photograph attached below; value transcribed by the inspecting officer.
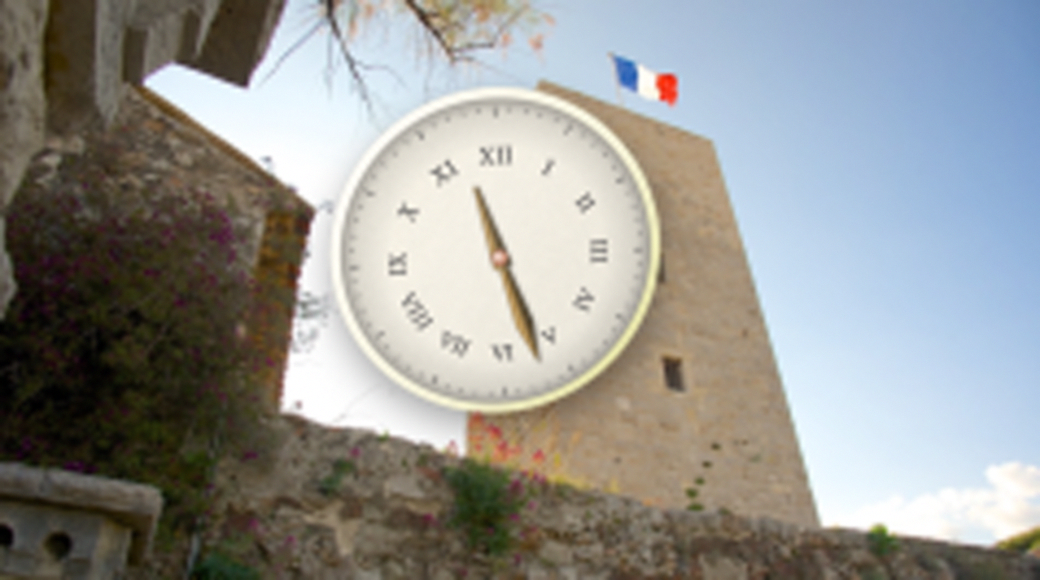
11:27
